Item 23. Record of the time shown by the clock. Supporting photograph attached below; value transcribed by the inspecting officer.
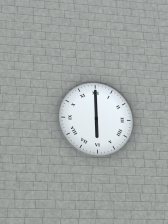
6:00
